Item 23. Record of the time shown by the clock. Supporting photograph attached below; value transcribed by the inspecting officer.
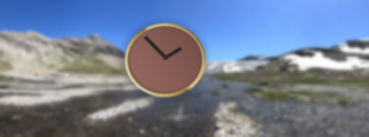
1:53
